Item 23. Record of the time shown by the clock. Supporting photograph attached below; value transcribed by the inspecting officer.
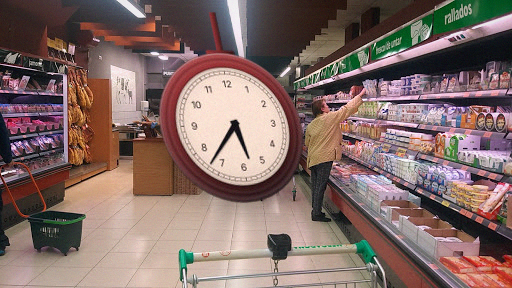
5:37
